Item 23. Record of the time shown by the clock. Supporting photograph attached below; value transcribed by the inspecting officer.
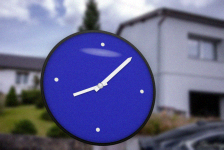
8:07
